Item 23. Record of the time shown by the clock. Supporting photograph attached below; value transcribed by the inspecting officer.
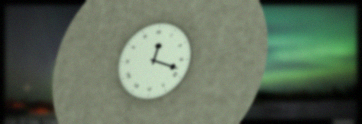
12:18
